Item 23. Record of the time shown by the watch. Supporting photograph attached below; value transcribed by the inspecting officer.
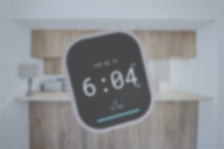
6:04
